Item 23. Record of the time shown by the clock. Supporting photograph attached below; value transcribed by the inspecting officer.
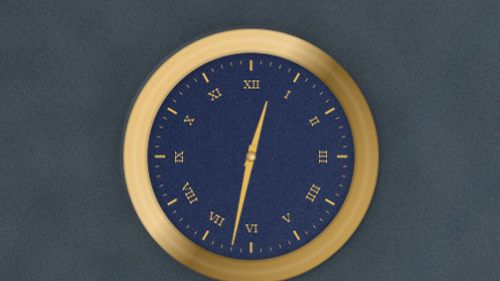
12:32
